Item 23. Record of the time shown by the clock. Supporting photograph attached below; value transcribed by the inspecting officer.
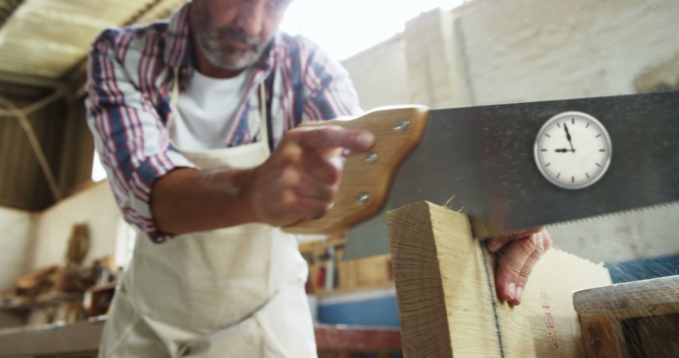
8:57
